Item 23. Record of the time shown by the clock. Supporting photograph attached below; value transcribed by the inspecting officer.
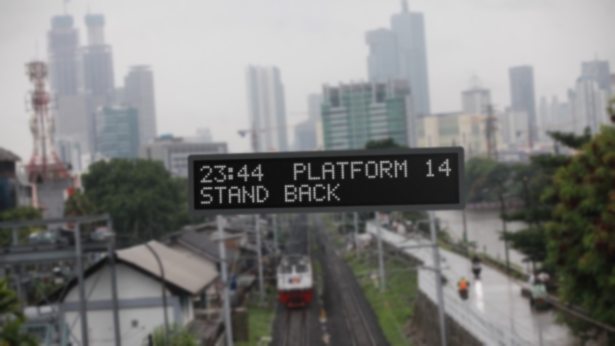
23:44
